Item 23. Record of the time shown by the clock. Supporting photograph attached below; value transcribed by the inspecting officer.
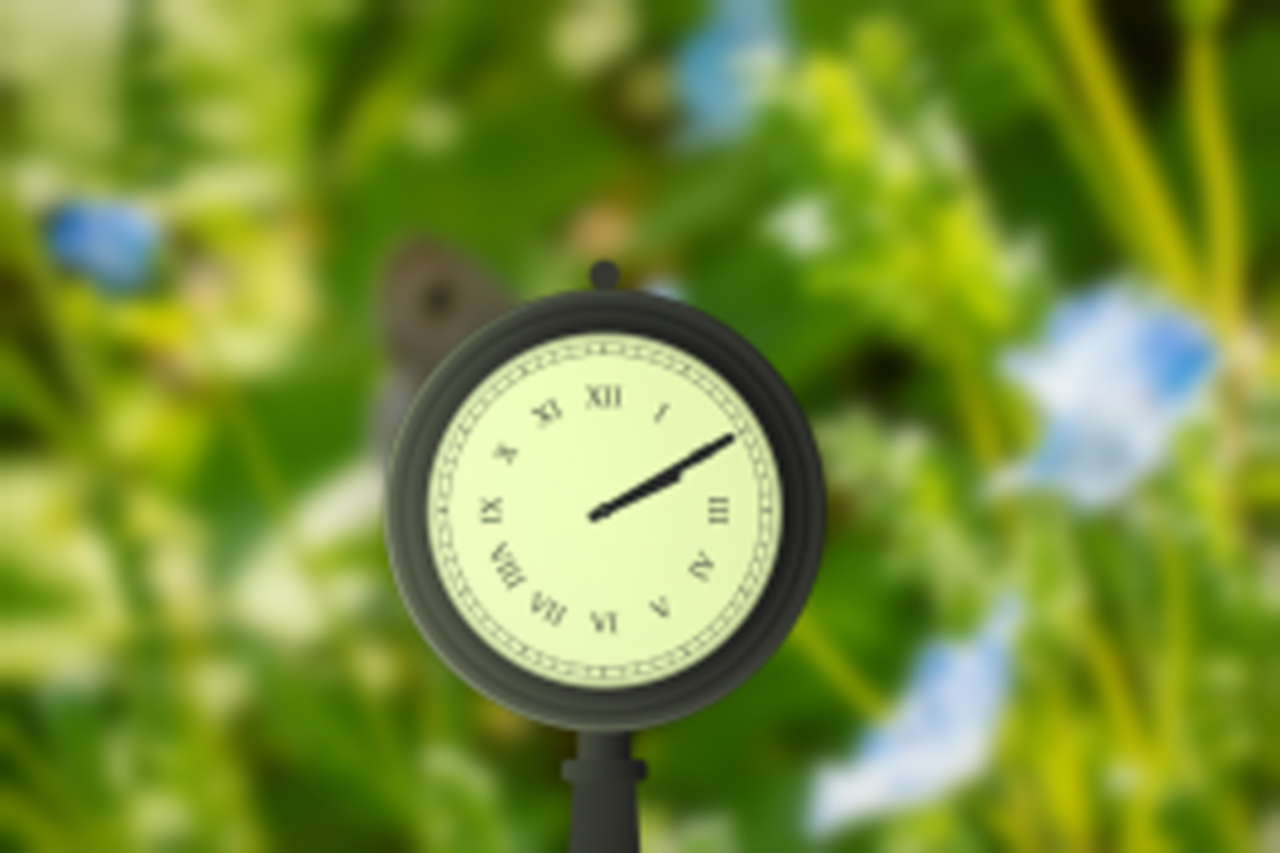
2:10
